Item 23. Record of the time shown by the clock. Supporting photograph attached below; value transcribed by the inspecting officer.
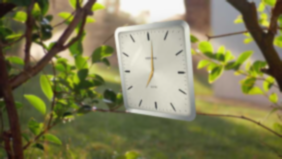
7:01
